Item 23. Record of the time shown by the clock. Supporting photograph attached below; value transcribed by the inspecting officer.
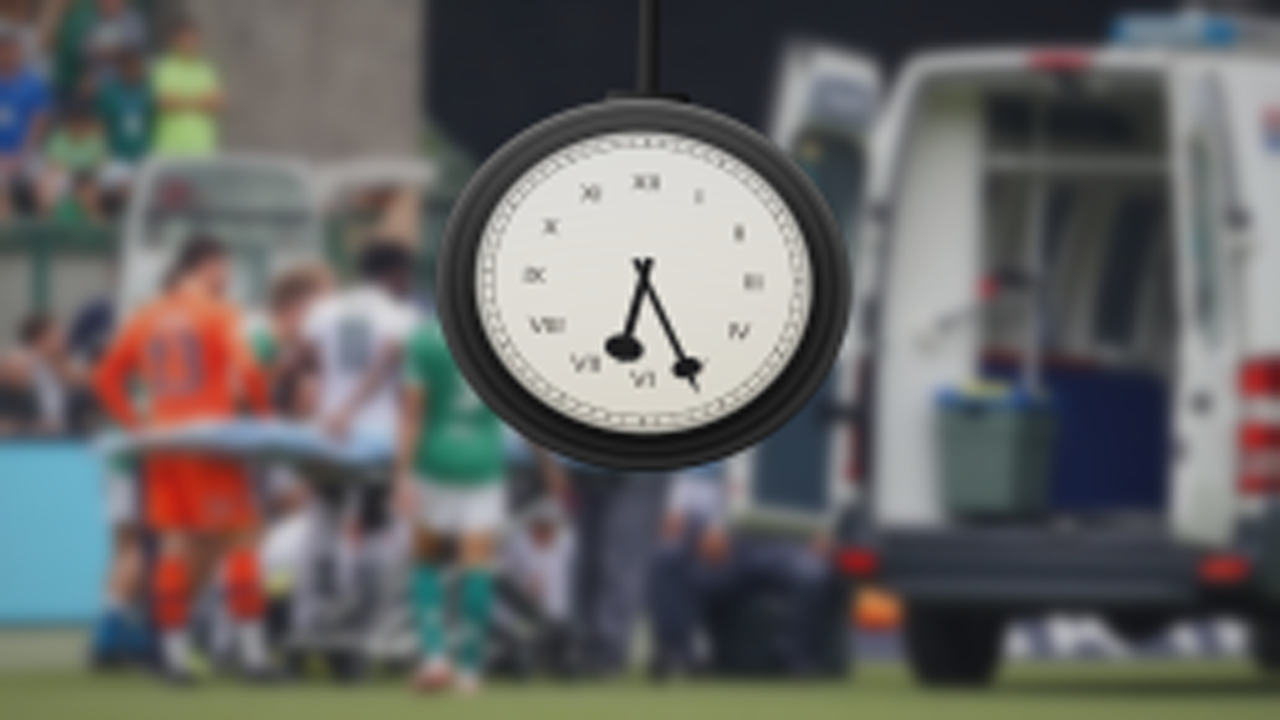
6:26
